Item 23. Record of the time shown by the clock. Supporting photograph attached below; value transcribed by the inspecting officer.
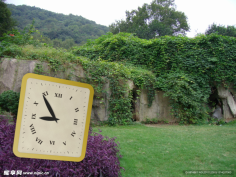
8:54
